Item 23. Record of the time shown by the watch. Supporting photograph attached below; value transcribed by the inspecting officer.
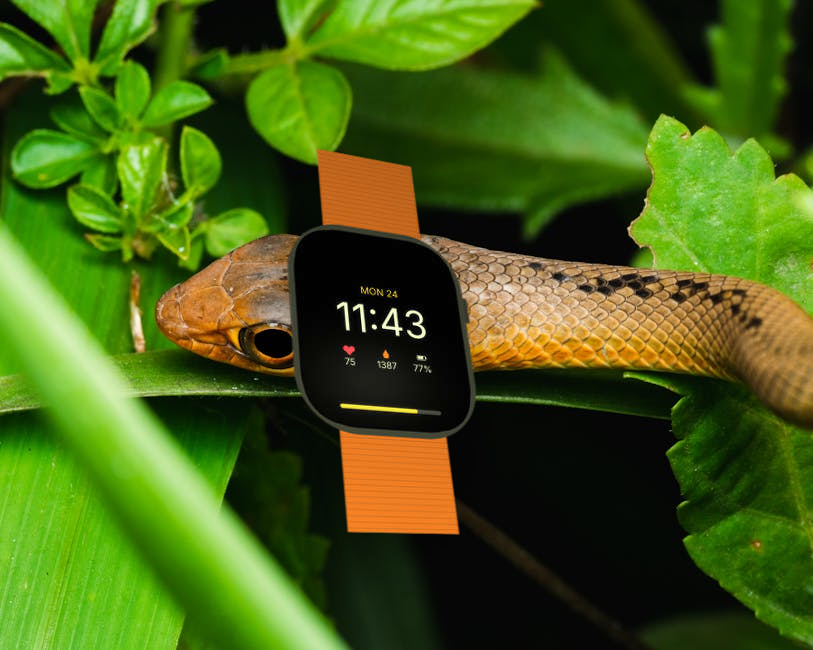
11:43
